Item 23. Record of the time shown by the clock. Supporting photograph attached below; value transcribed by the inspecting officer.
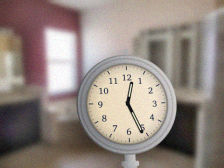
12:26
